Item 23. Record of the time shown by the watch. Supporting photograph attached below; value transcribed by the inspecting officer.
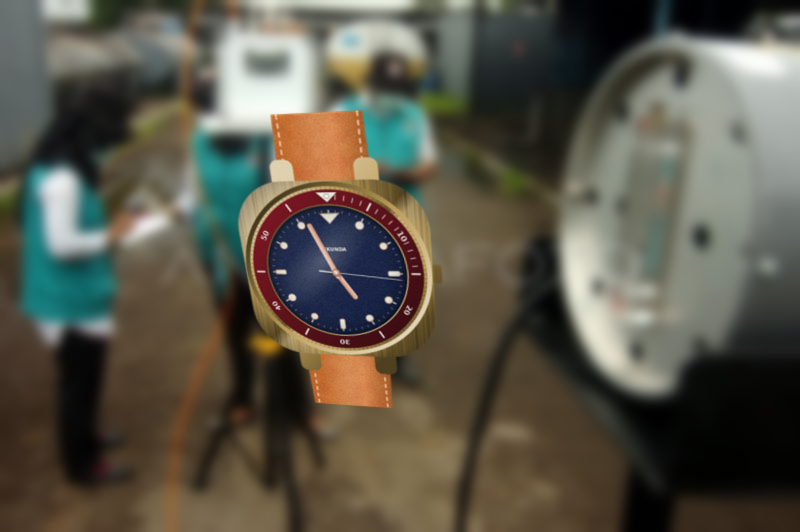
4:56:16
